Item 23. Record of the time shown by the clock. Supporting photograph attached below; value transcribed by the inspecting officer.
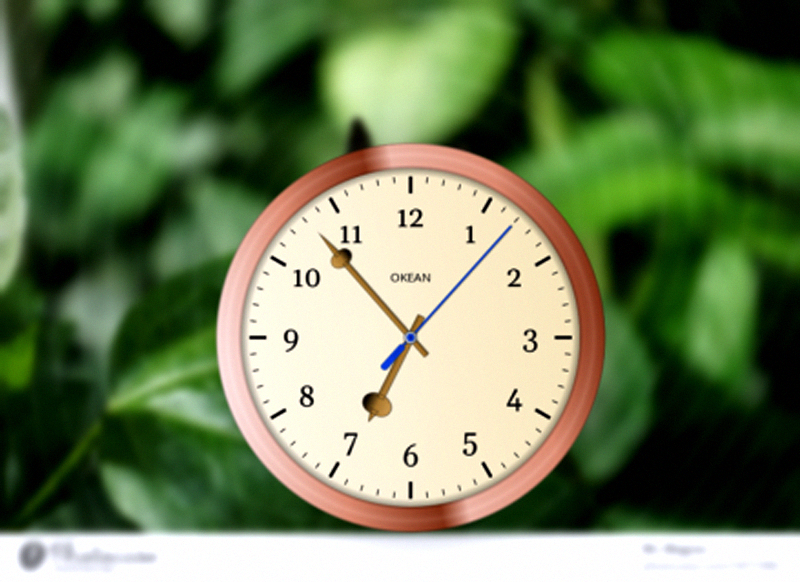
6:53:07
